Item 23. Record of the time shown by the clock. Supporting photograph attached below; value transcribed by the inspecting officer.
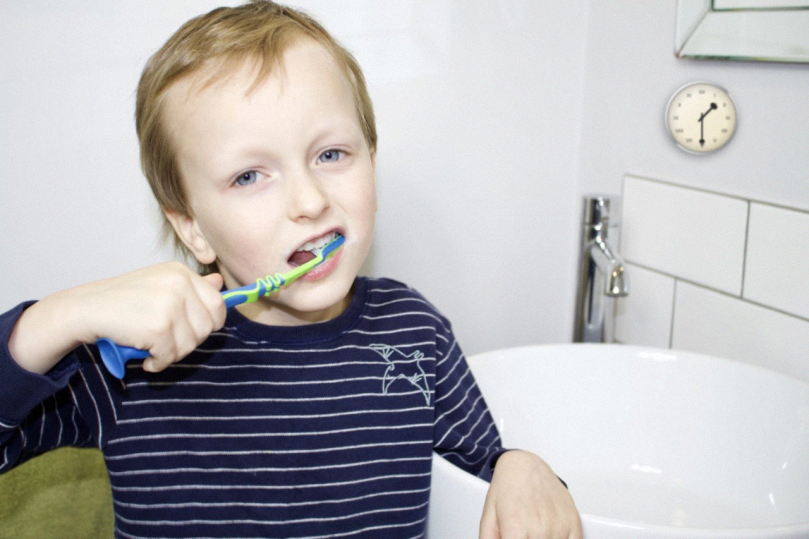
1:30
